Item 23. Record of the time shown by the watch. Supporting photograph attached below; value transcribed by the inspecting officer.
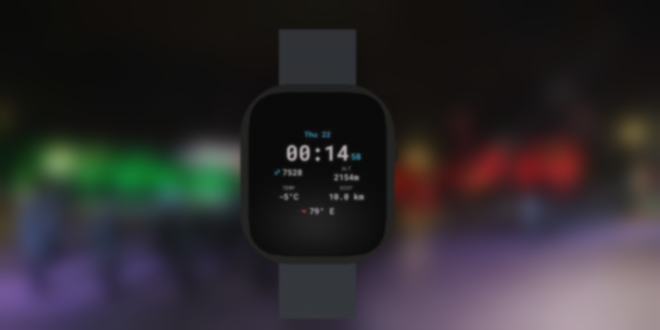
0:14
